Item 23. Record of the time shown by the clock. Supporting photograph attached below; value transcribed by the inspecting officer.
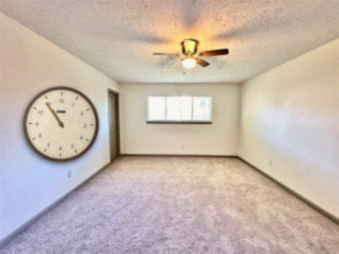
10:54
